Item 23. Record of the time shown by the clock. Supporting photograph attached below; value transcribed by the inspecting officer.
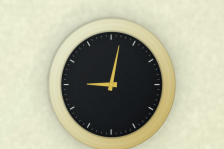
9:02
